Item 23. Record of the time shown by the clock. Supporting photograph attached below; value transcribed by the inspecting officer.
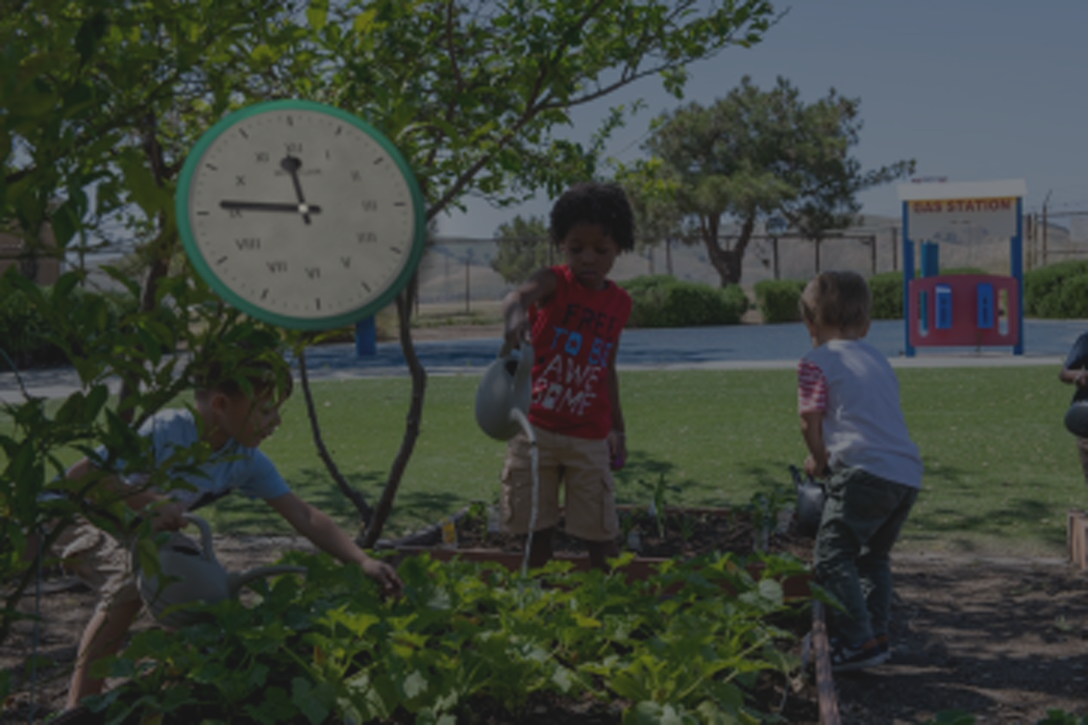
11:46
